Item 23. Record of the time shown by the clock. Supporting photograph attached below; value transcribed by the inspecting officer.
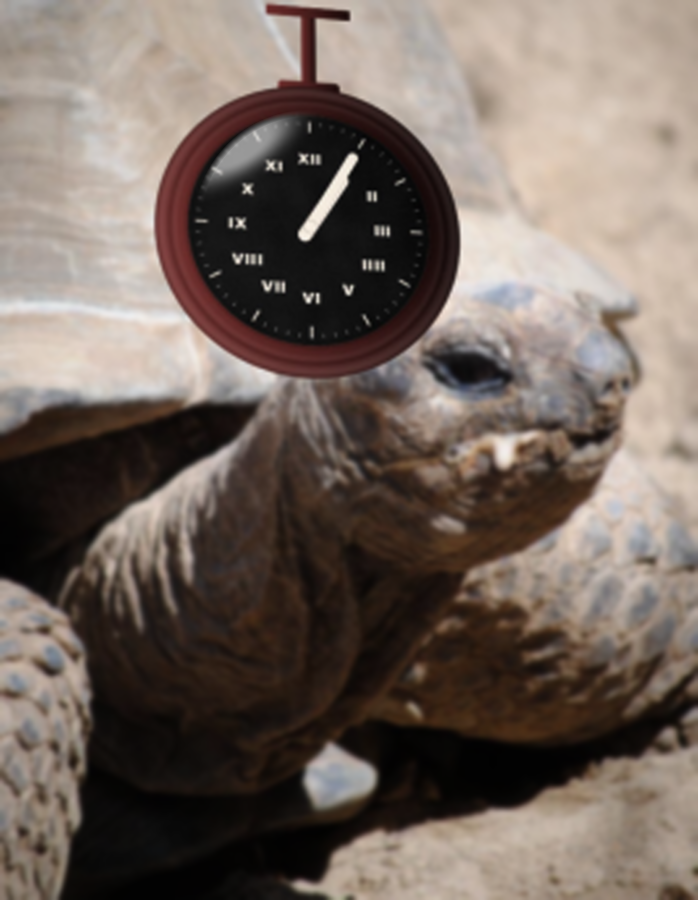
1:05
